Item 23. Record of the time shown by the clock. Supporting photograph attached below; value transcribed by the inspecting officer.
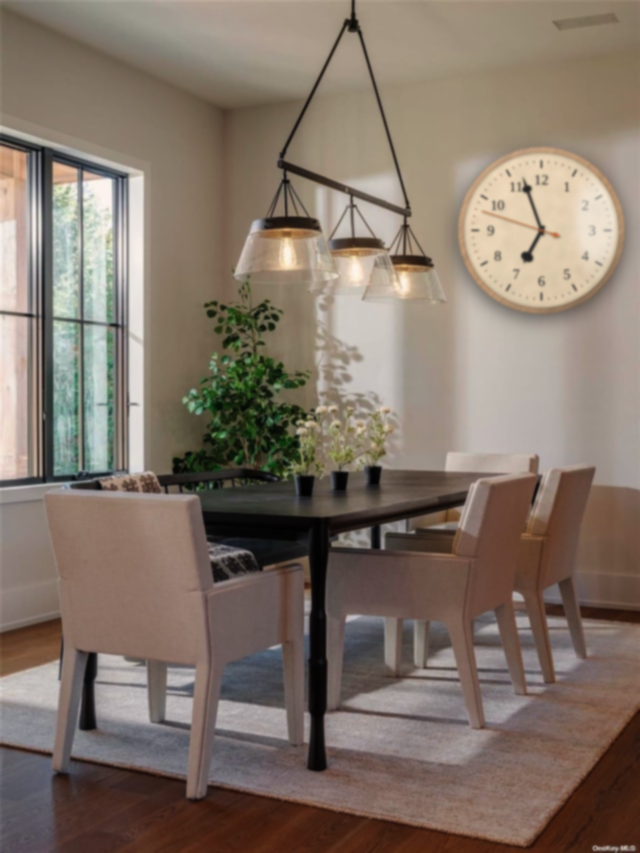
6:56:48
